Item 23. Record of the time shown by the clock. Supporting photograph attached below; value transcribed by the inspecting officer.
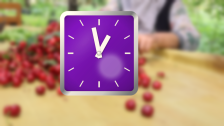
12:58
